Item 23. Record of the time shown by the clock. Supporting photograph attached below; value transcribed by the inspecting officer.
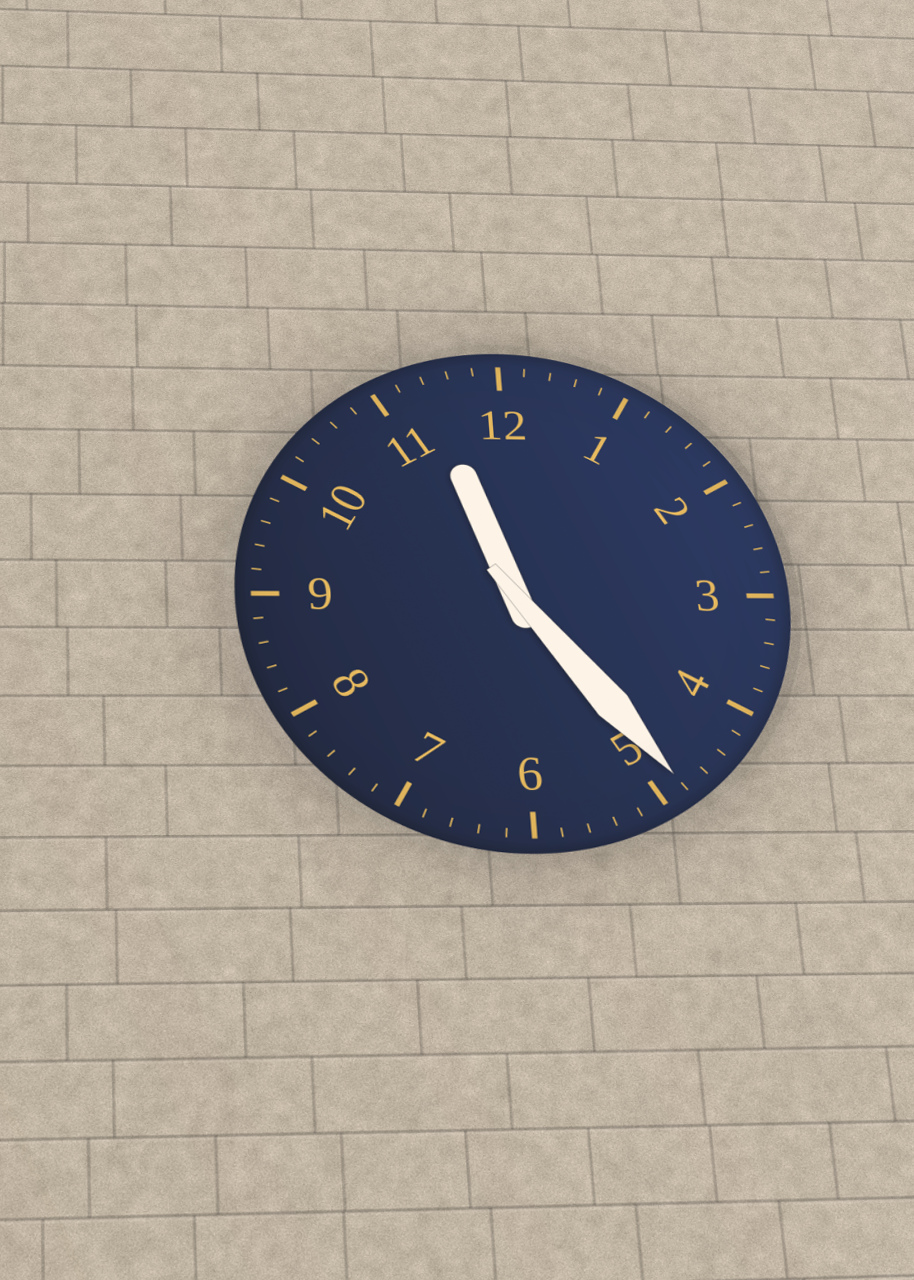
11:24
